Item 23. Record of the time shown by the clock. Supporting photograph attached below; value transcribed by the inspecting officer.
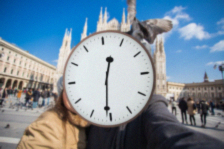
12:31
